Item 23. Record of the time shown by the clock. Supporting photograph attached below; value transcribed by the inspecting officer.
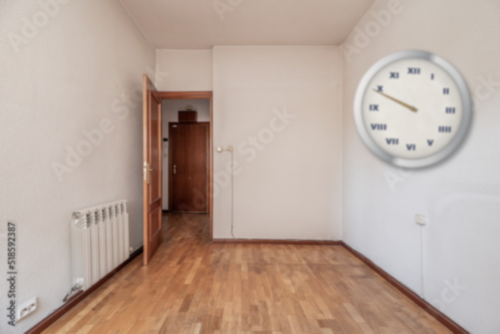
9:49
